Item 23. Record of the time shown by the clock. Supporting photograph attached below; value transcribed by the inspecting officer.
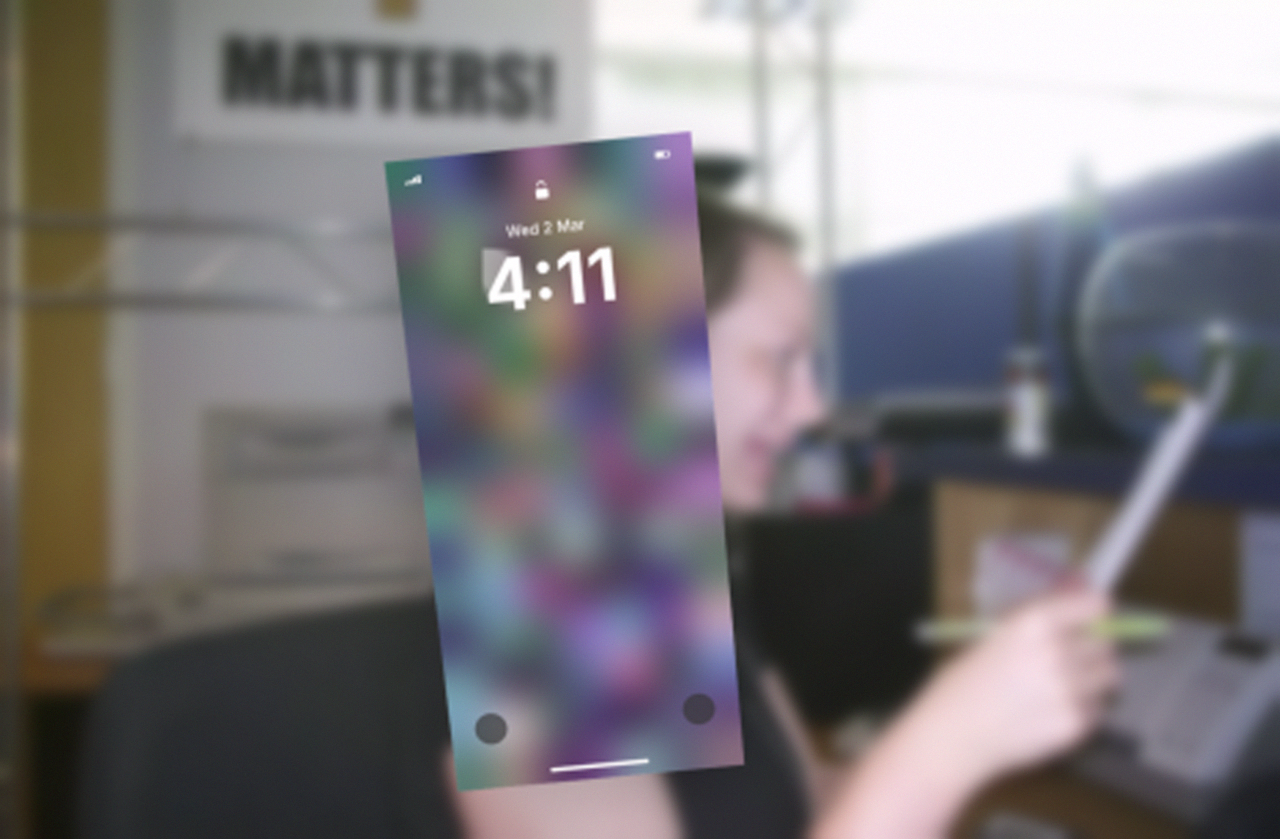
4:11
